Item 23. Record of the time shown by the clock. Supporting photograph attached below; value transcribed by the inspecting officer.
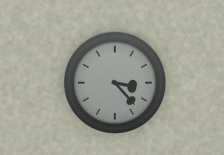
3:23
